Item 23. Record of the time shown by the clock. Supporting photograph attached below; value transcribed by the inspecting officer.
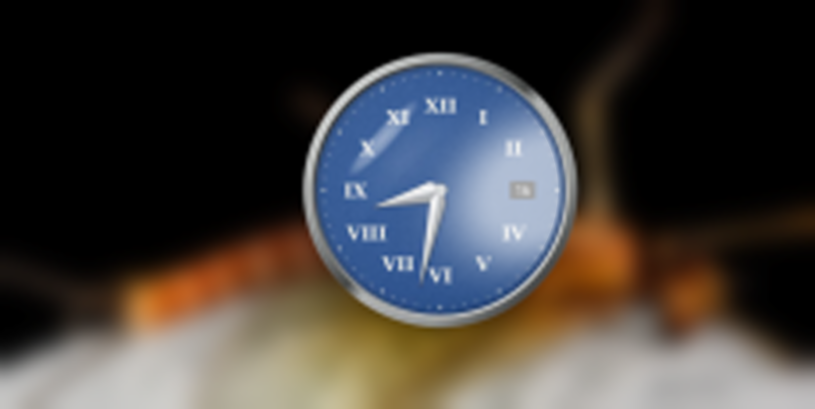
8:32
